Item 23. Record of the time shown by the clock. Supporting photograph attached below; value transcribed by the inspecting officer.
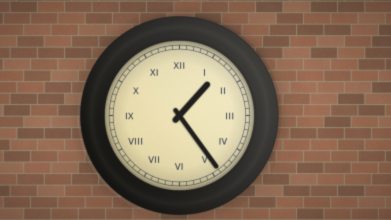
1:24
